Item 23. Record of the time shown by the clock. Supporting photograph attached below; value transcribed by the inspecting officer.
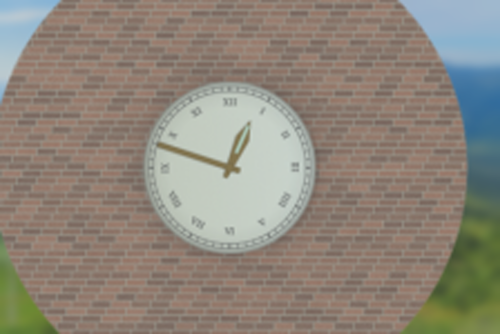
12:48
